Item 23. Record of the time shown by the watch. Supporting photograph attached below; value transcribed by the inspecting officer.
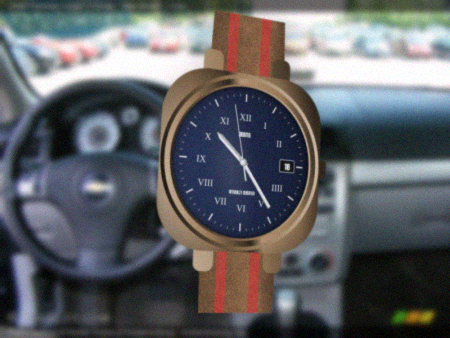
10:23:58
